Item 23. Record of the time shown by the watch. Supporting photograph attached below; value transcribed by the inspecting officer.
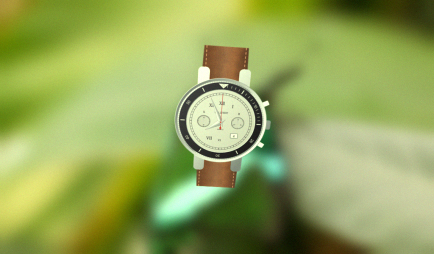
7:56
